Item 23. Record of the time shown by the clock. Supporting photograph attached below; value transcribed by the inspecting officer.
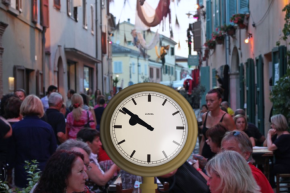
9:51
